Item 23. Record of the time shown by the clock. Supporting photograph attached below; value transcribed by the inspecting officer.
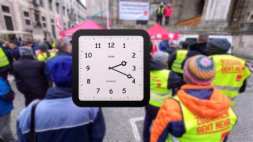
2:19
